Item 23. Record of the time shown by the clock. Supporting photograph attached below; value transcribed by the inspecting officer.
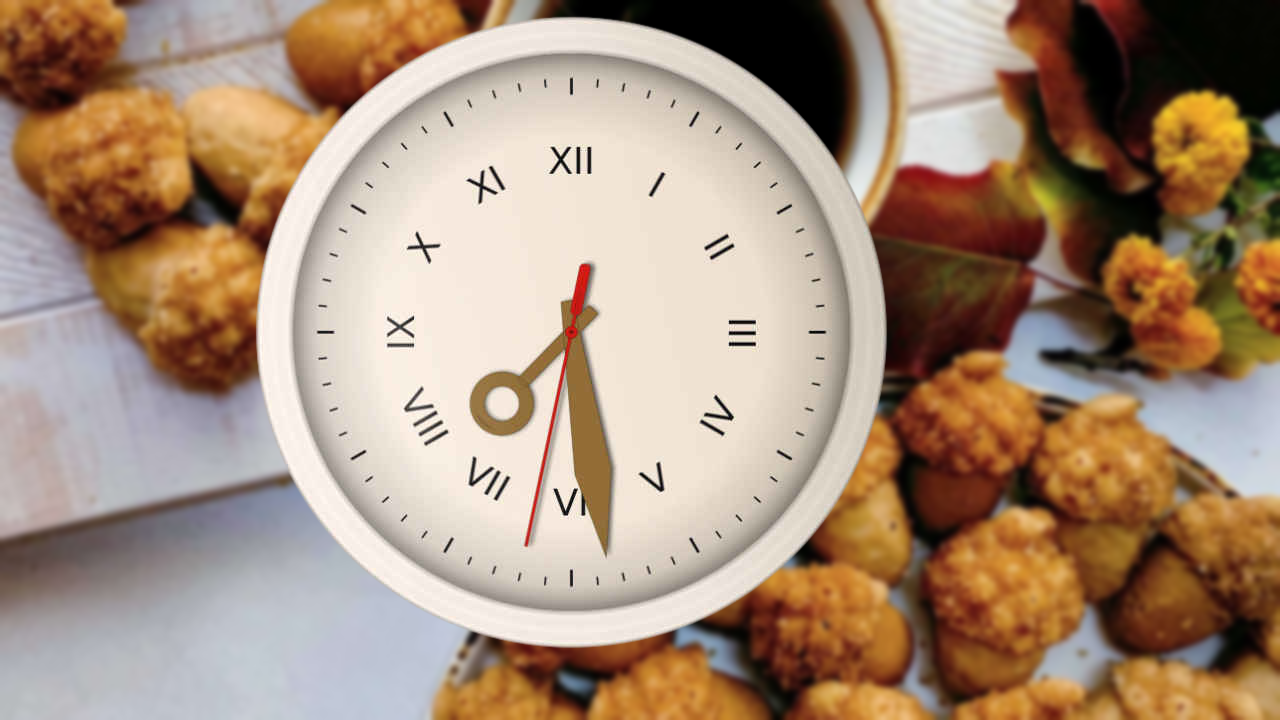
7:28:32
